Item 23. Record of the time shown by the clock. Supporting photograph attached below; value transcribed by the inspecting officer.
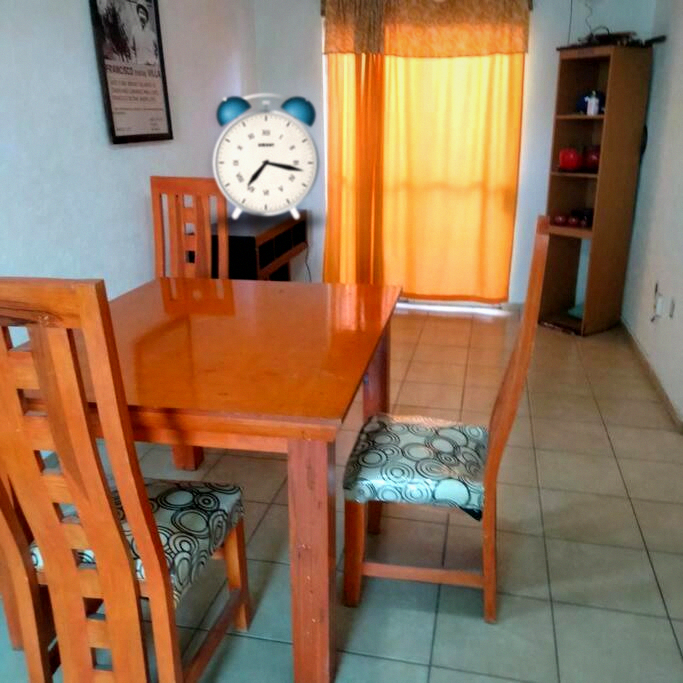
7:17
